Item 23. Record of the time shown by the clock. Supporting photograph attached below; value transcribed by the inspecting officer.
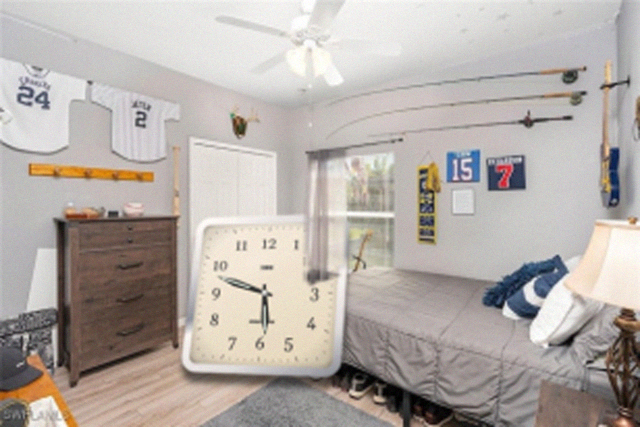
5:48
